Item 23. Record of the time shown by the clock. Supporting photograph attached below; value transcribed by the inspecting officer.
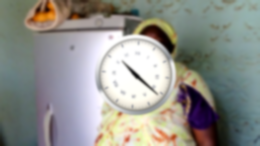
10:21
